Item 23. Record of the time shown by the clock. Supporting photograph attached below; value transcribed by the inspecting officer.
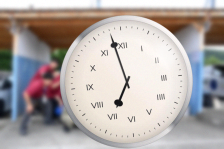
6:58
